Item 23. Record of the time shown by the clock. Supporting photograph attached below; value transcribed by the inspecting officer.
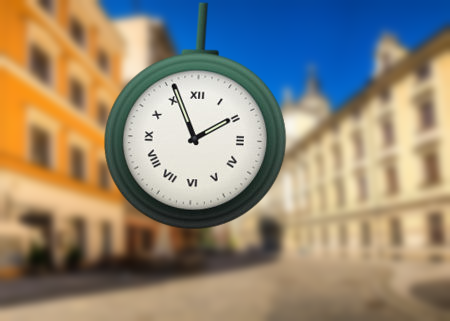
1:56
